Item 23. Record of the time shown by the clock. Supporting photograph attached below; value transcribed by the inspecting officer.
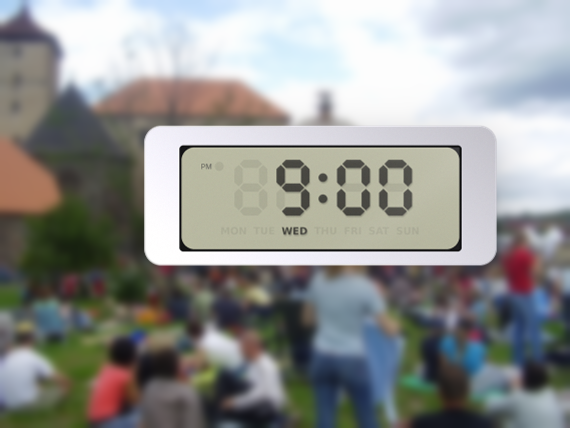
9:00
